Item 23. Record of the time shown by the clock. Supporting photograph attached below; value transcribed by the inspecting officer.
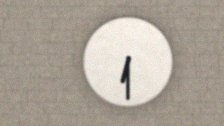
6:30
